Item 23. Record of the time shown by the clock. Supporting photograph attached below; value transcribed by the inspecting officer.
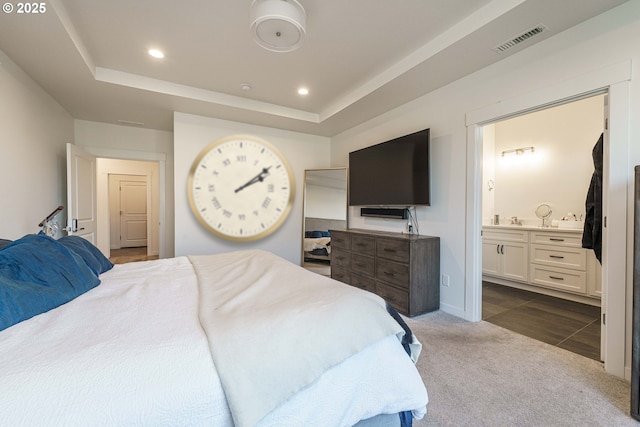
2:09
